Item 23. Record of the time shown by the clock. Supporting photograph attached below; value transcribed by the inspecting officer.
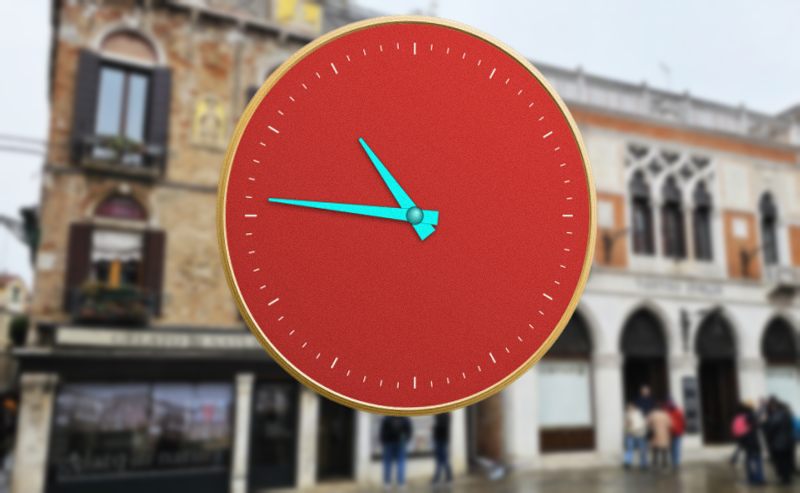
10:46
